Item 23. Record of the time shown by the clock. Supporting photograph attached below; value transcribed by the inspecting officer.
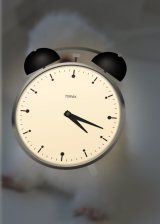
4:18
